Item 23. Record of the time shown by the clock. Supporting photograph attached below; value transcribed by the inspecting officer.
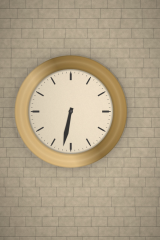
6:32
